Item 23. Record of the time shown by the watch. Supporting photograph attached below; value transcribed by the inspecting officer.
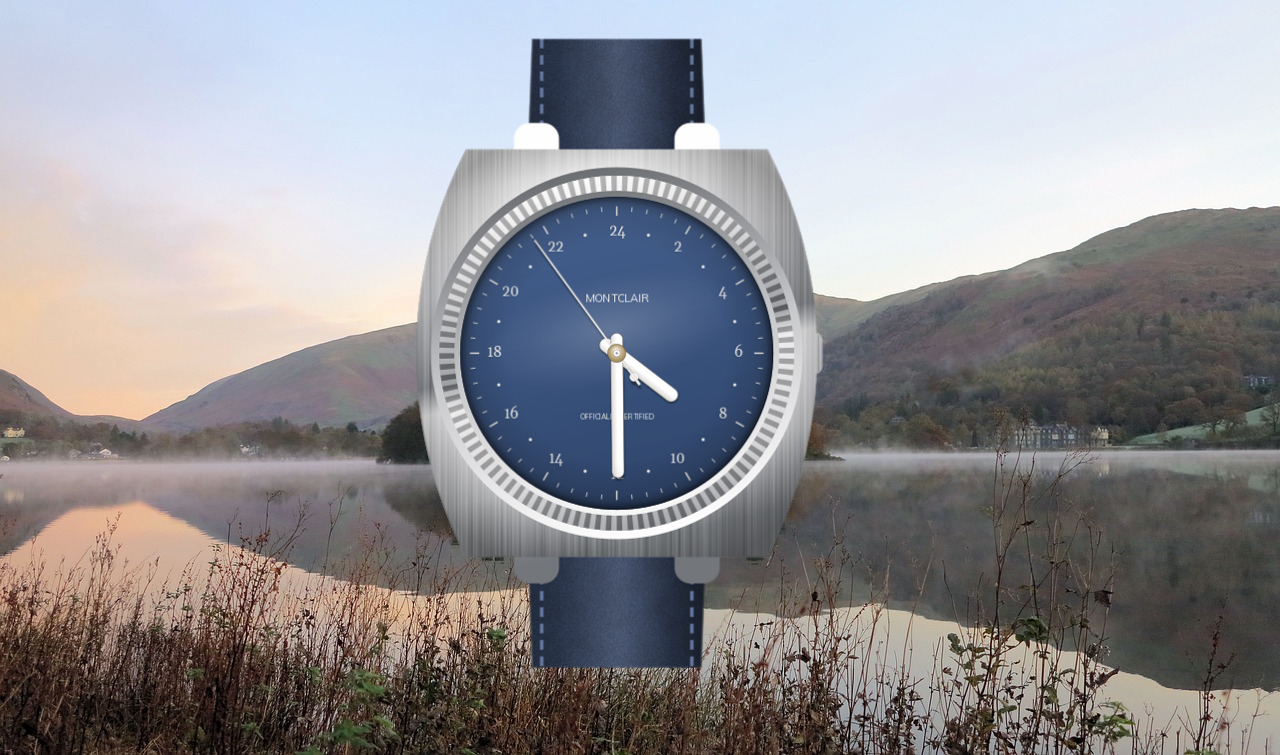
8:29:54
